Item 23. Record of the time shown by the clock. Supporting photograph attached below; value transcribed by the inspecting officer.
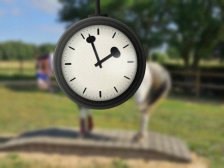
1:57
